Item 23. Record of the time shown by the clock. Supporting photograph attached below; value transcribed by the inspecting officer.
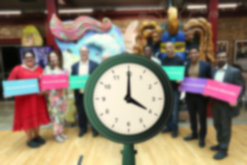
4:00
